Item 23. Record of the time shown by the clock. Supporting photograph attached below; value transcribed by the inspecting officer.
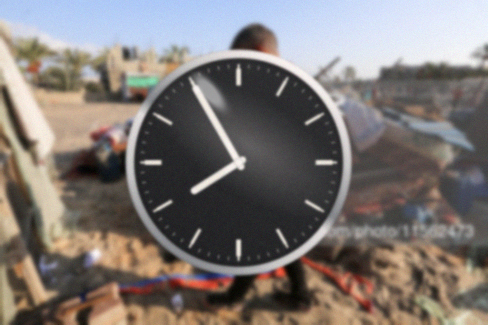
7:55
